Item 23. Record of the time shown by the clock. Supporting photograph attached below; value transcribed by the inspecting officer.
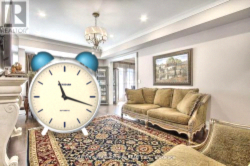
11:18
